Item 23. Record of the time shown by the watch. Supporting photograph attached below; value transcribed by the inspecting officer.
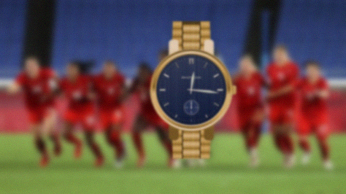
12:16
